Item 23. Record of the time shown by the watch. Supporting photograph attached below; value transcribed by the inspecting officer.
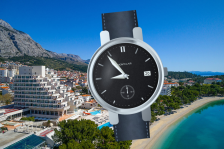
8:54
